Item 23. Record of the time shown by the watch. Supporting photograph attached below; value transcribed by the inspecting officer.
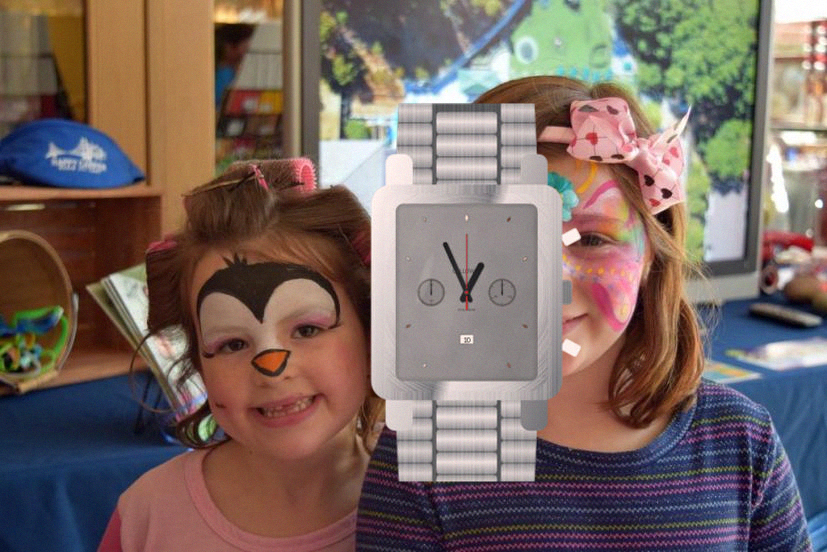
12:56
